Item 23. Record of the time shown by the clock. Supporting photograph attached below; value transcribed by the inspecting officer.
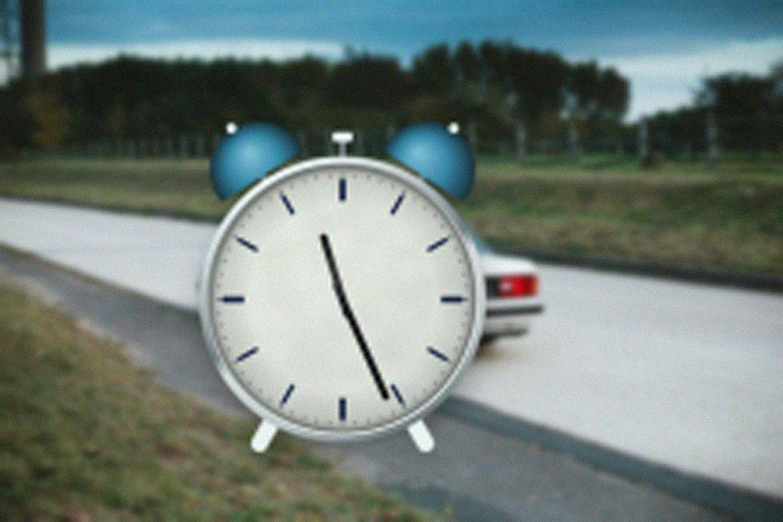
11:26
